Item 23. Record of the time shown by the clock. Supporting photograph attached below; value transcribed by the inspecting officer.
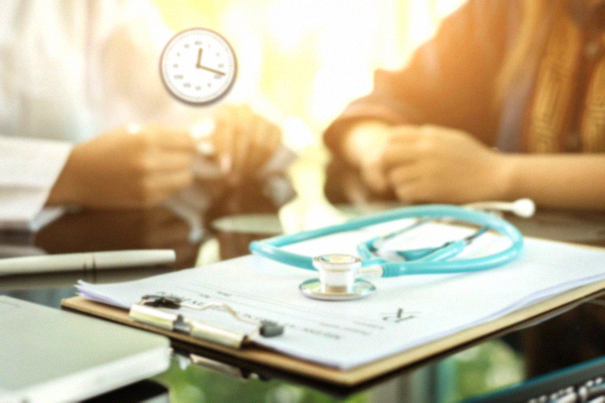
12:18
